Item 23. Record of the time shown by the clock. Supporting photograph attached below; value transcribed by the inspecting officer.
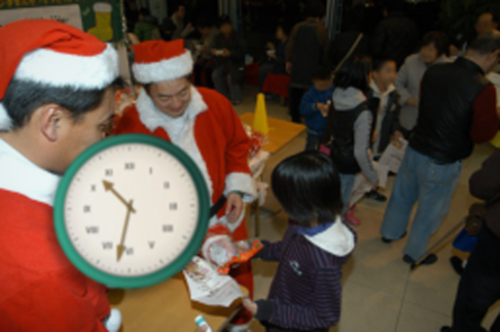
10:32
